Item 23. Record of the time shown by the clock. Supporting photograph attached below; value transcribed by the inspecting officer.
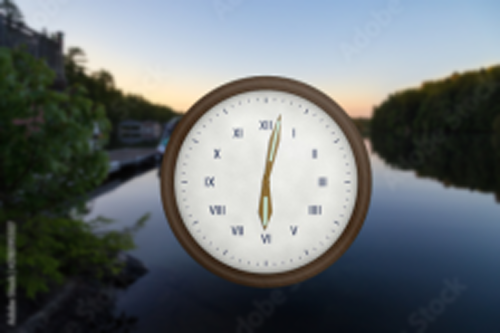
6:02
